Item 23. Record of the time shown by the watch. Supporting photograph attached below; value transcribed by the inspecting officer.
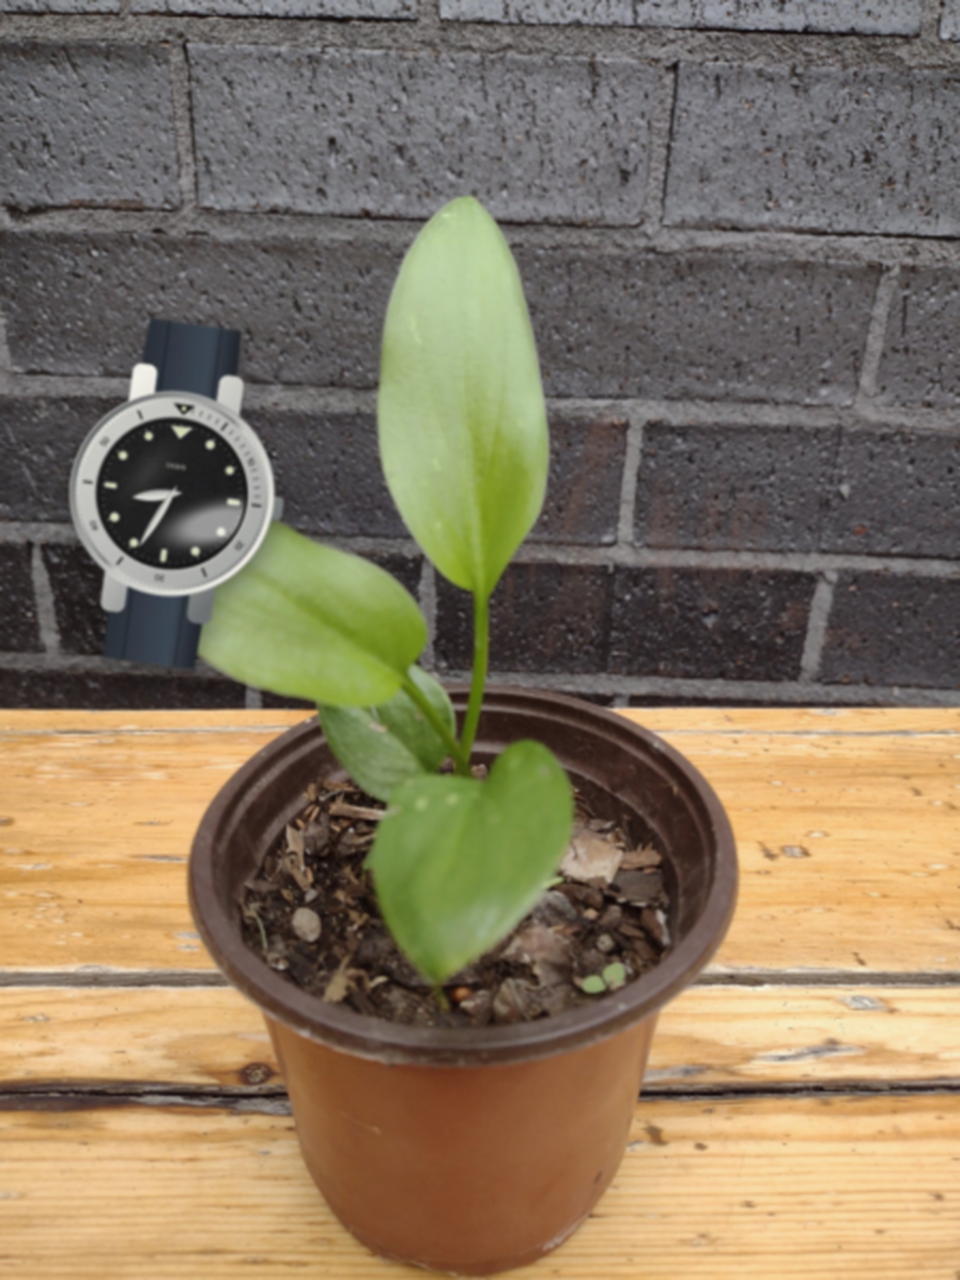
8:34
